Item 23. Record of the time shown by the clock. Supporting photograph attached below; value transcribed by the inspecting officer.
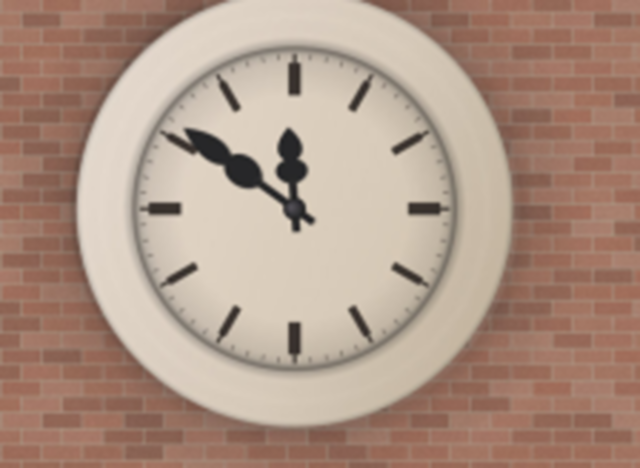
11:51
